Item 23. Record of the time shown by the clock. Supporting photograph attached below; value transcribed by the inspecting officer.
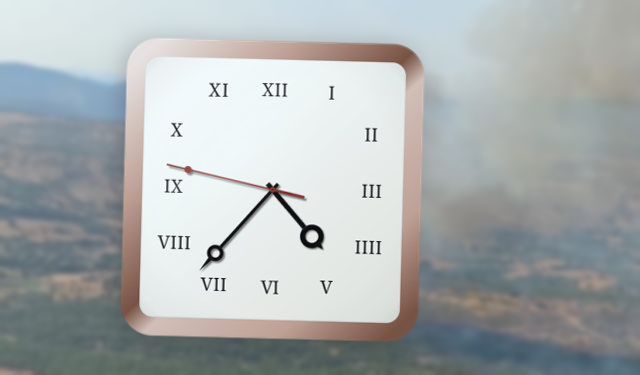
4:36:47
